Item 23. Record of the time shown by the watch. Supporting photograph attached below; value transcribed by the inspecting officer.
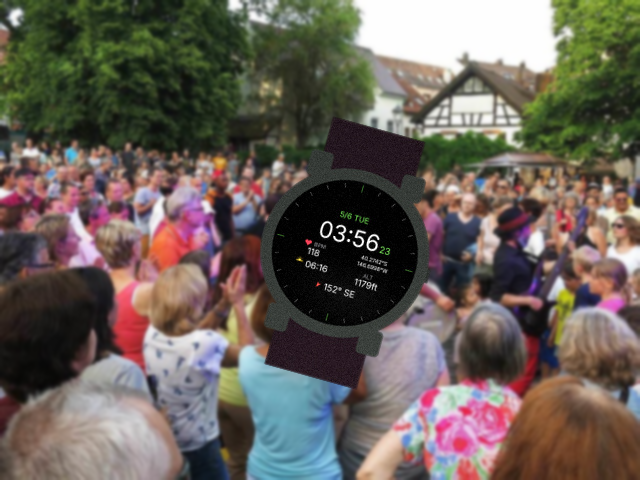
3:56:23
